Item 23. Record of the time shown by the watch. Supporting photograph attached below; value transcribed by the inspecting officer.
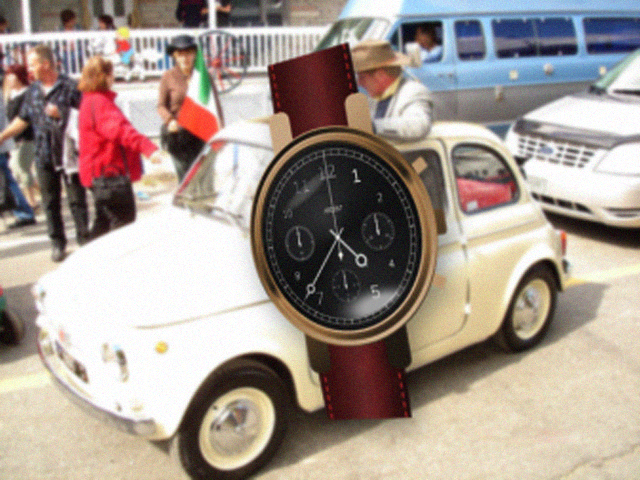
4:37
